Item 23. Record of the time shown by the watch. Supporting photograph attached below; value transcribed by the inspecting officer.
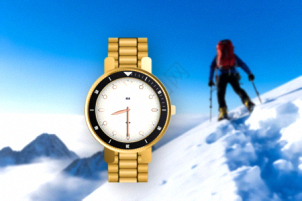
8:30
